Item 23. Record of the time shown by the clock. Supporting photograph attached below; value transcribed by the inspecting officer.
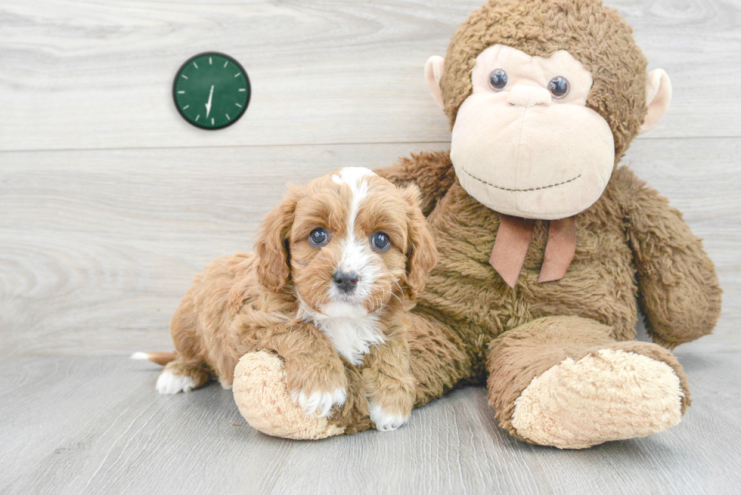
6:32
